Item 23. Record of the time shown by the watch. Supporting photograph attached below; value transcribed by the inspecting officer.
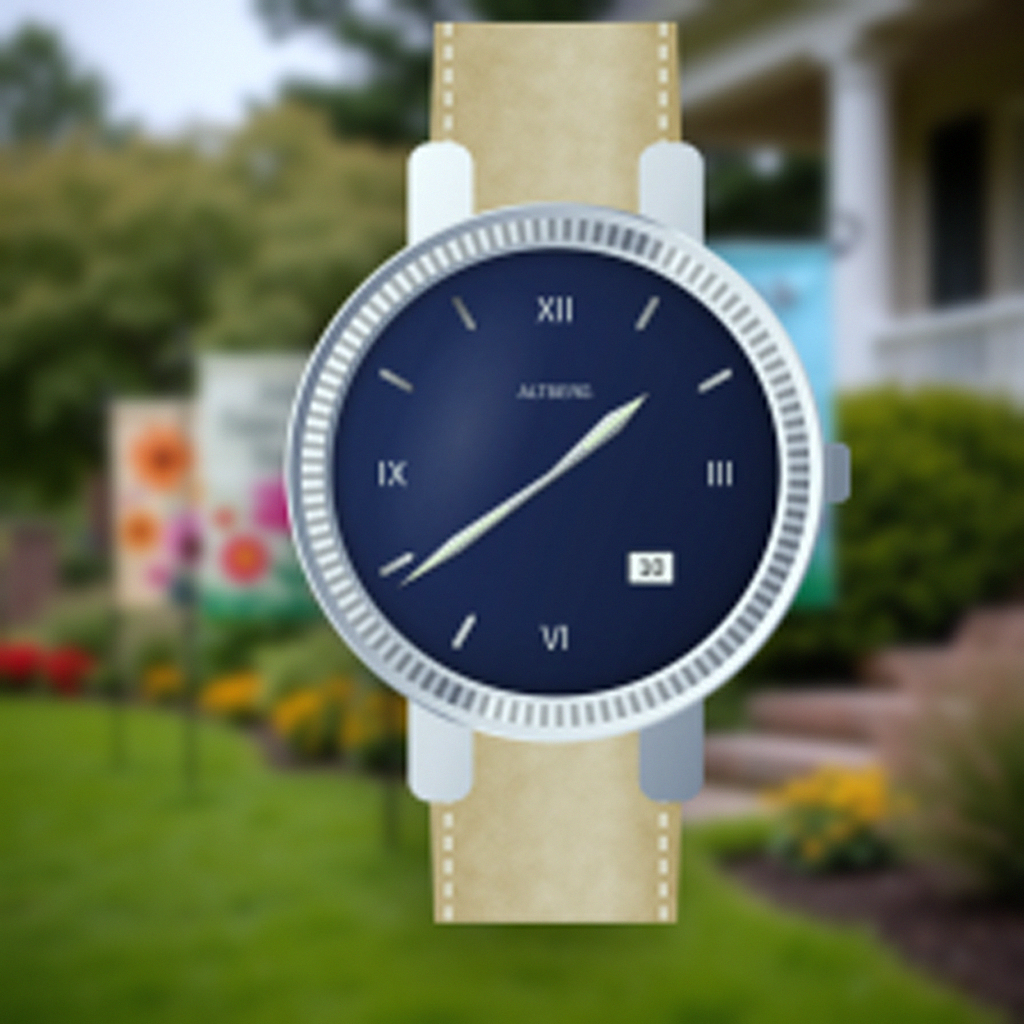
1:39
